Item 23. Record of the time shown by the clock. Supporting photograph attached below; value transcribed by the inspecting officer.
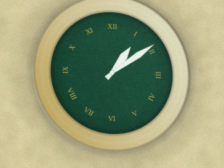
1:09
